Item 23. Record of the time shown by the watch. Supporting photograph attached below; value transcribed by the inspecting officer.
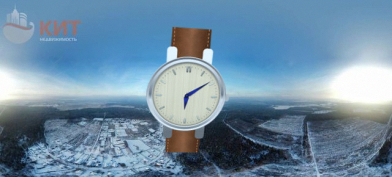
6:09
